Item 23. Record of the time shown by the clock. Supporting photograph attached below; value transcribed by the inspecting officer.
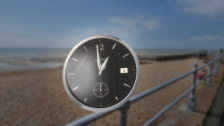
12:59
